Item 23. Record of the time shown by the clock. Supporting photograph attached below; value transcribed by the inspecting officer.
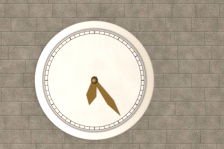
6:24
